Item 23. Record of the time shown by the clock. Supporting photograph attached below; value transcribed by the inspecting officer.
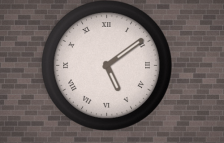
5:09
